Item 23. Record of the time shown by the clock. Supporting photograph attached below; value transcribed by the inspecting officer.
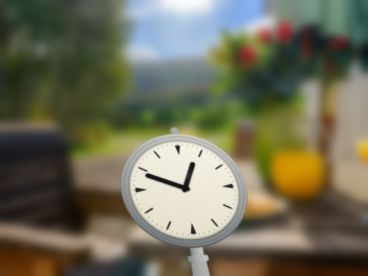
12:49
